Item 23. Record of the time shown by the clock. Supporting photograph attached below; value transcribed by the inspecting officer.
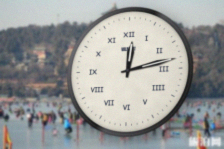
12:13
